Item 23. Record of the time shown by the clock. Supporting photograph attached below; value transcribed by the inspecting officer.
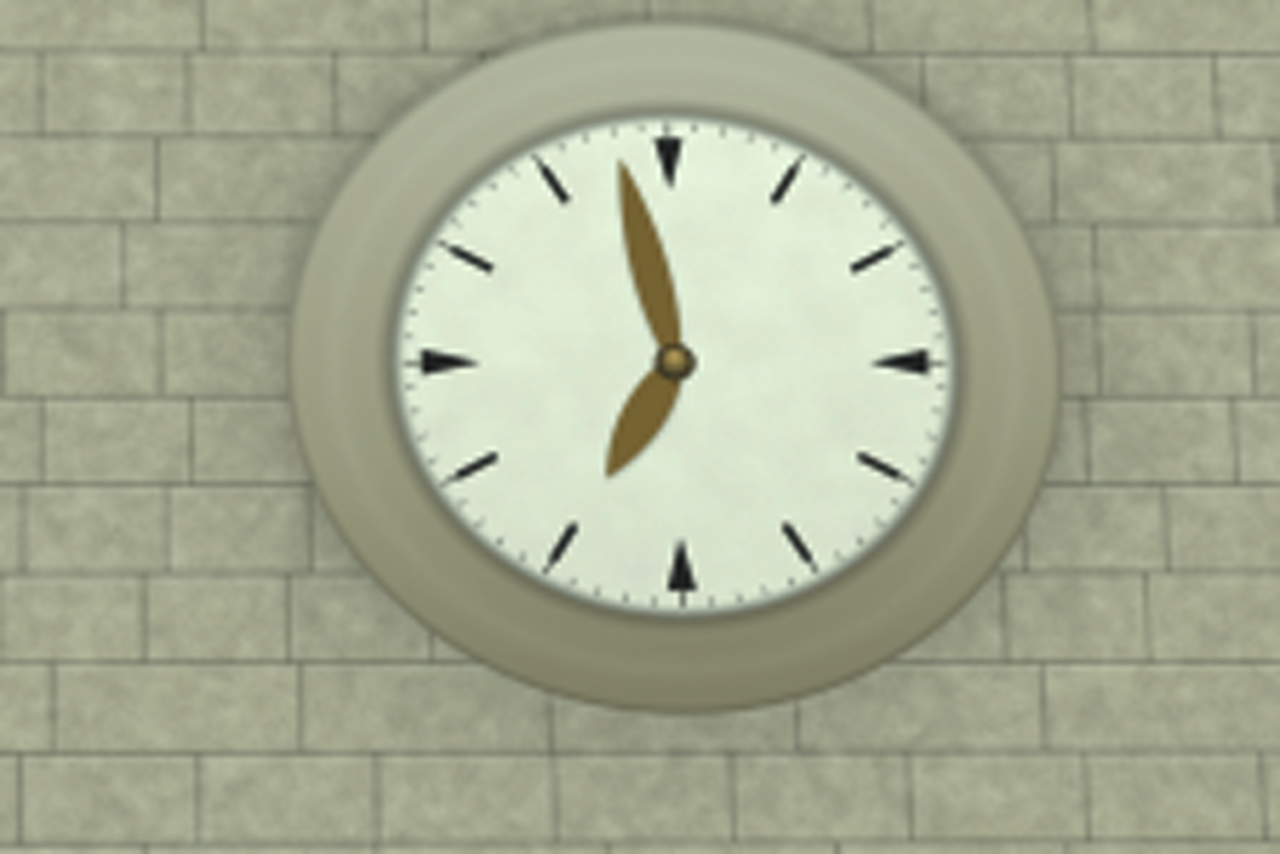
6:58
